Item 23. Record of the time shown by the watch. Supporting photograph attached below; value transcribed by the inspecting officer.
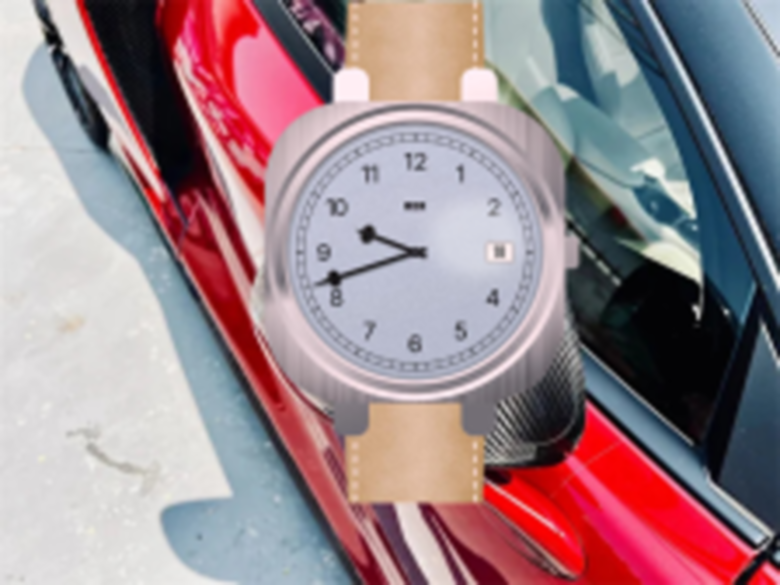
9:42
